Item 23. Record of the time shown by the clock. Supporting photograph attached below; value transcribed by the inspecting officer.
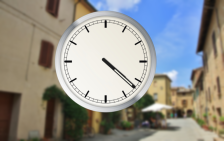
4:22
